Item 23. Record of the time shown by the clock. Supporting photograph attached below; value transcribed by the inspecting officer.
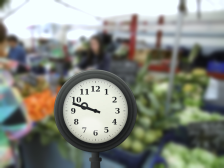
9:48
